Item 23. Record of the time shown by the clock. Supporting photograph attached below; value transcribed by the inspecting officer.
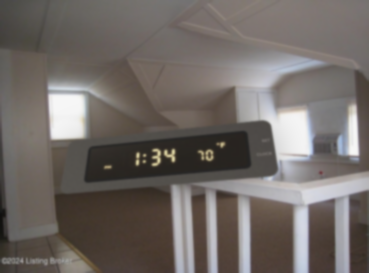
1:34
